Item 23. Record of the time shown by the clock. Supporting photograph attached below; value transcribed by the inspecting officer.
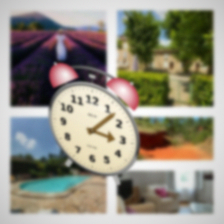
3:07
